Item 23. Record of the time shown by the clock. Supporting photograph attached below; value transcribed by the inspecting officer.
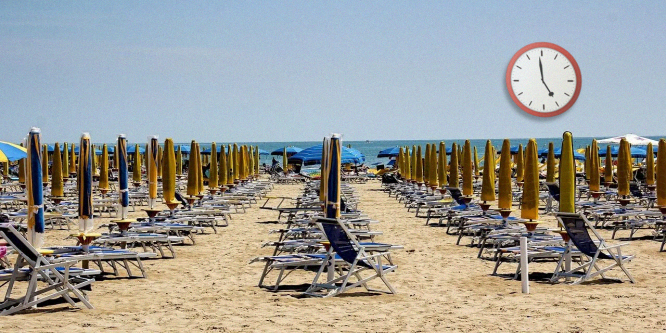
4:59
